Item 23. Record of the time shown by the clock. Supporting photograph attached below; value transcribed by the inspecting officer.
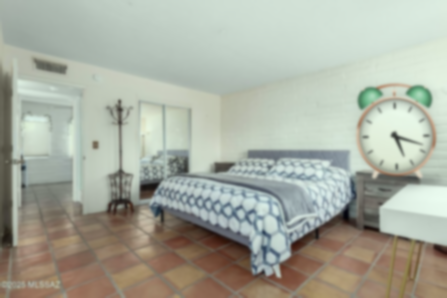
5:18
